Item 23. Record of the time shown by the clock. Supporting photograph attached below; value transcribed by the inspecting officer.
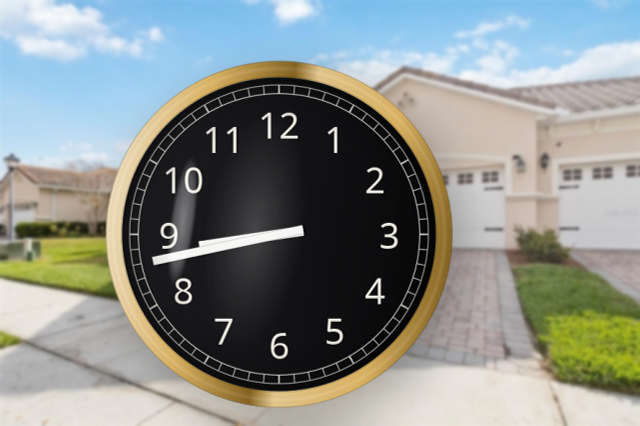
8:43
